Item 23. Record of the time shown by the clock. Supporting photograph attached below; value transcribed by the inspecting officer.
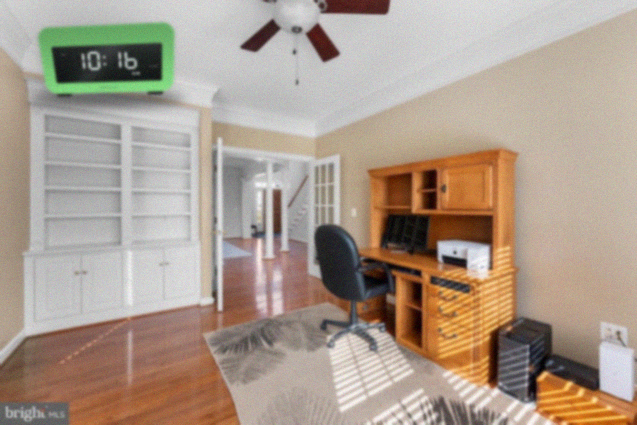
10:16
